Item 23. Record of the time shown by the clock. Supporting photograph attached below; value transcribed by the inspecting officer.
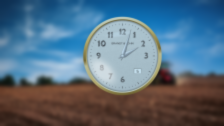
2:03
